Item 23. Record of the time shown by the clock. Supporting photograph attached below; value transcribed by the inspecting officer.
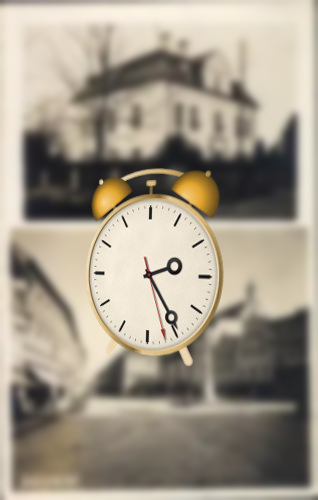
2:24:27
